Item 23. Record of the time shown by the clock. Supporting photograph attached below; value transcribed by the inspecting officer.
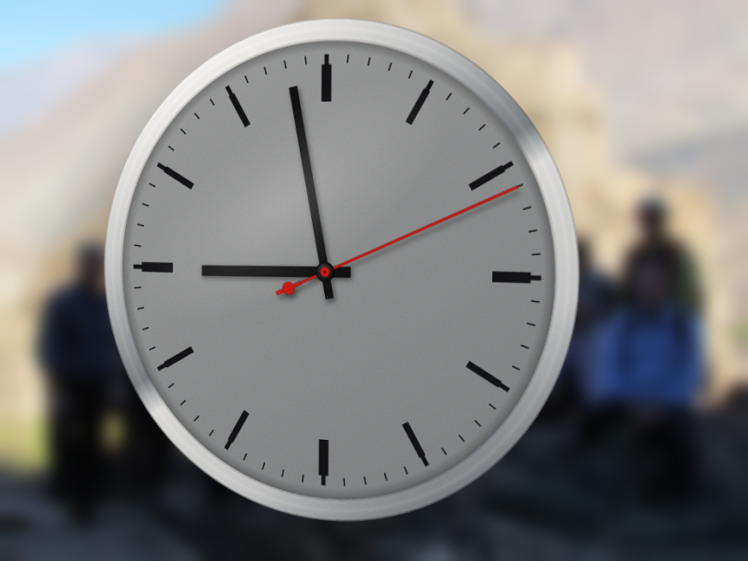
8:58:11
